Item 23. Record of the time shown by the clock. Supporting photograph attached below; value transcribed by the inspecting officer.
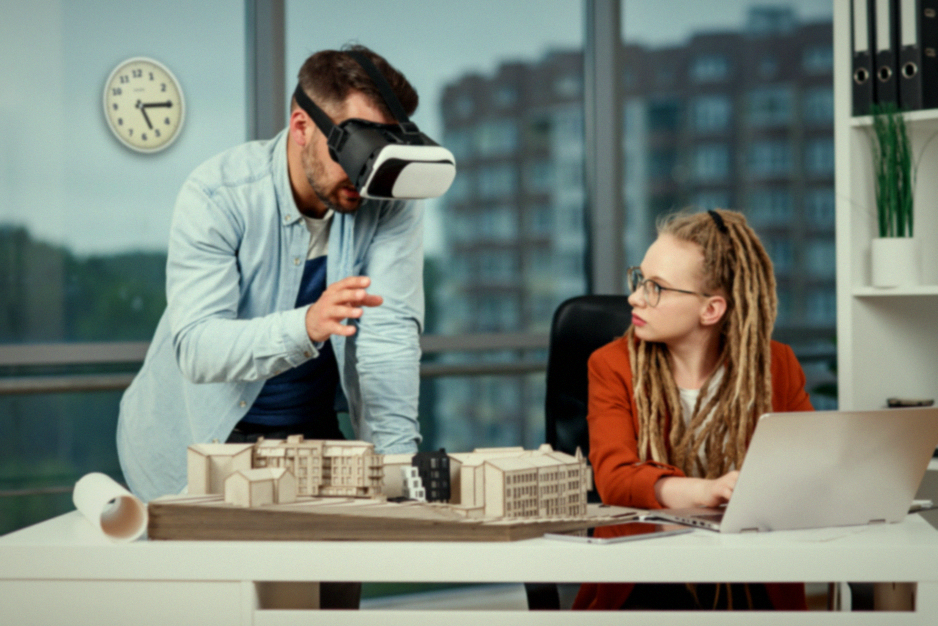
5:15
